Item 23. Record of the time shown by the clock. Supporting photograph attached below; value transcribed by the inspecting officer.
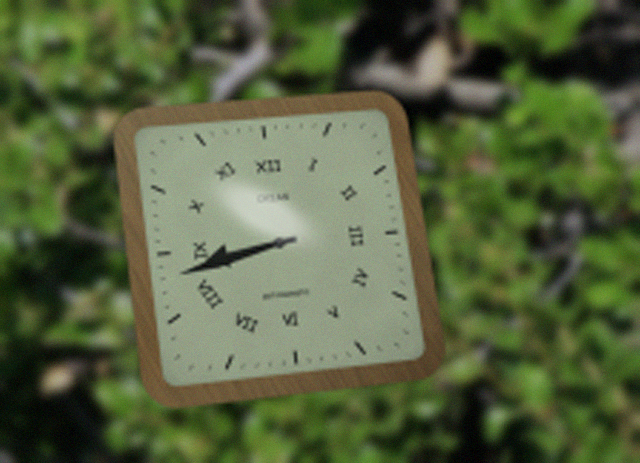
8:43
